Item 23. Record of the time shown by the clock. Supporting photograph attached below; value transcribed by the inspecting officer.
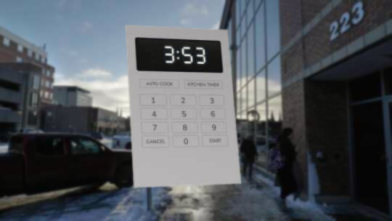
3:53
